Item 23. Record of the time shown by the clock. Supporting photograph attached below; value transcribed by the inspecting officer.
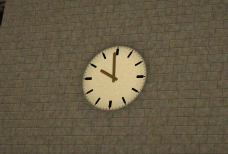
9:59
